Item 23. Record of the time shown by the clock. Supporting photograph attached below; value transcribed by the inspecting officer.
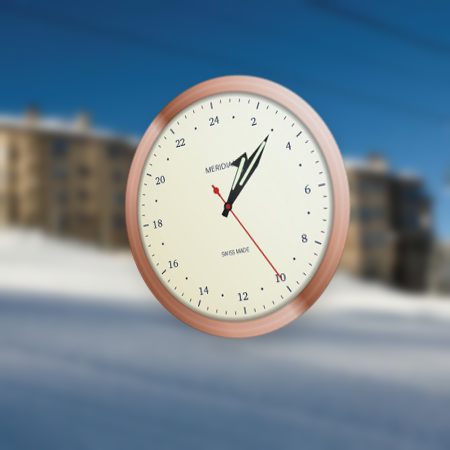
2:07:25
